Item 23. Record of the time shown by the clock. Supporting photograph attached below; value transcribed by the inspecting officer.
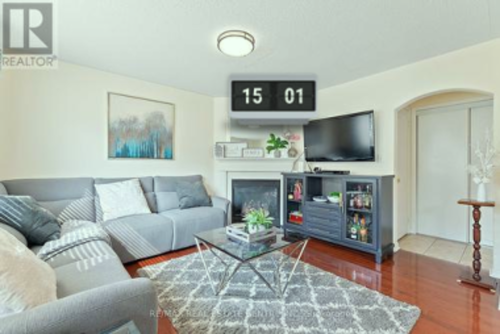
15:01
